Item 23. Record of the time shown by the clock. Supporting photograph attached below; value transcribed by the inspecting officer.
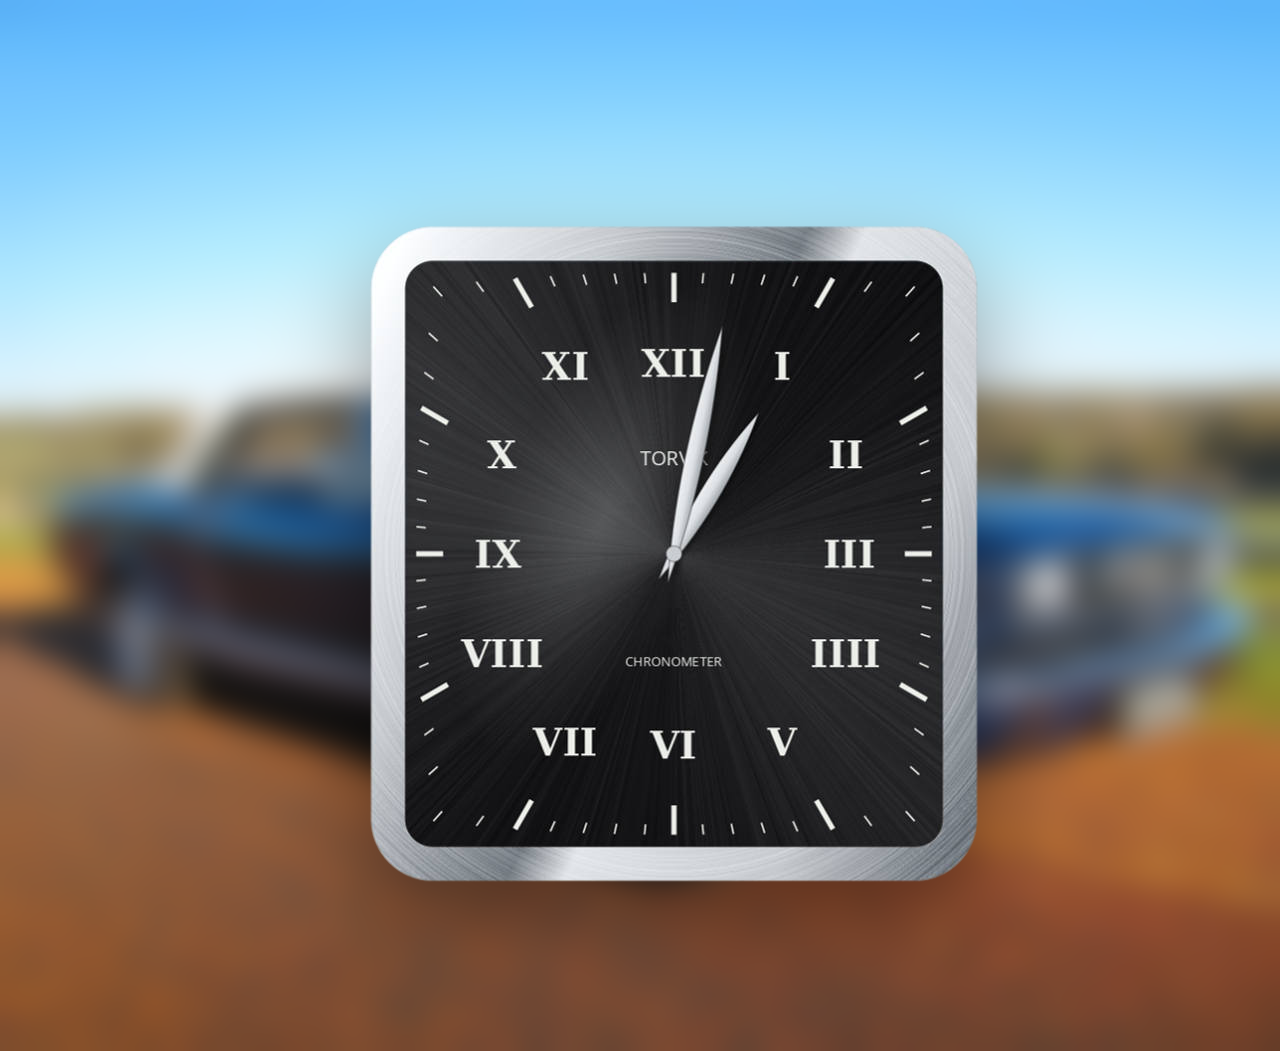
1:02
